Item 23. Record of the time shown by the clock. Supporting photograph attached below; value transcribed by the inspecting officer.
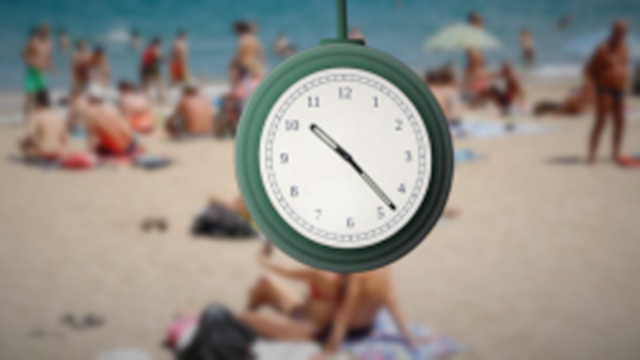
10:23
